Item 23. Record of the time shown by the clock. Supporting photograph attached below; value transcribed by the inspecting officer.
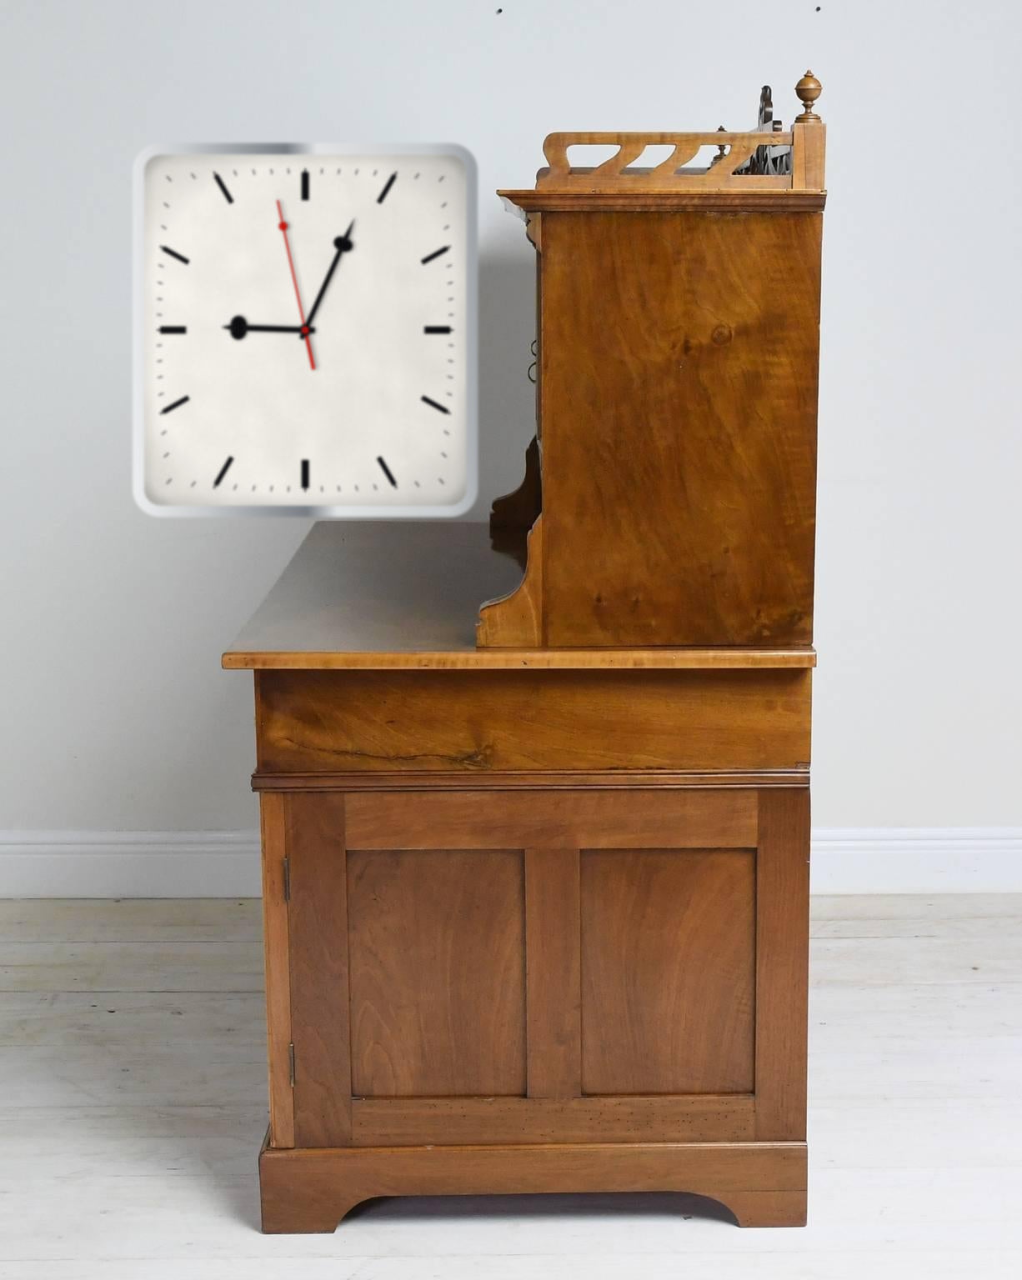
9:03:58
